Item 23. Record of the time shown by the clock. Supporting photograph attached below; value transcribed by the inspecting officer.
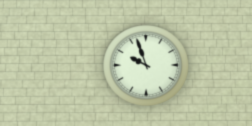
9:57
